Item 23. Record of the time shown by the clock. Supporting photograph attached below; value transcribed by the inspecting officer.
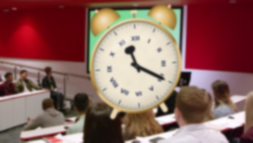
11:20
